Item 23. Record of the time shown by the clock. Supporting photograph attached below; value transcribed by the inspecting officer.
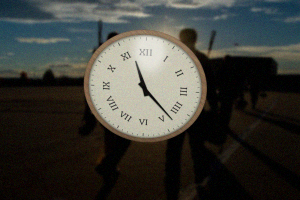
11:23
